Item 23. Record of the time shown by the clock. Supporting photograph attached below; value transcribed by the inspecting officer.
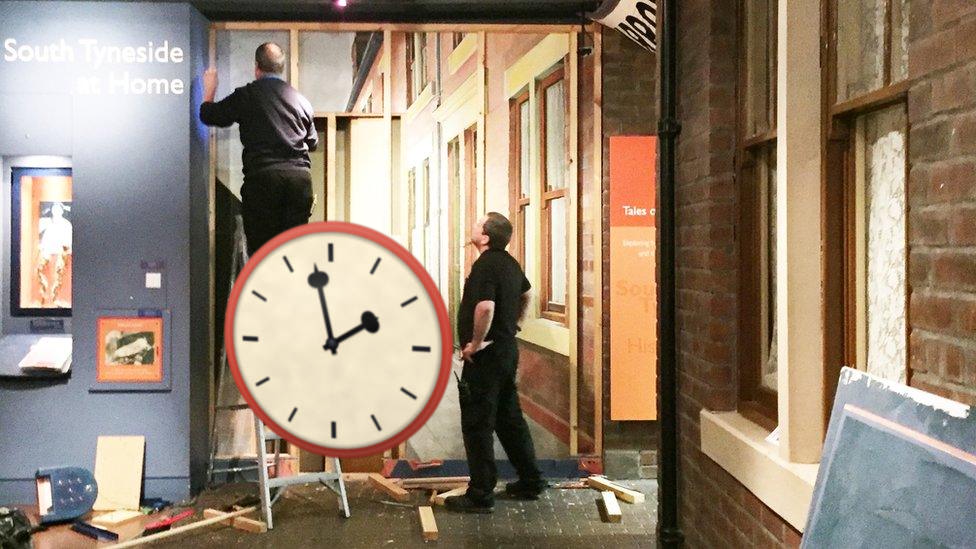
1:58
